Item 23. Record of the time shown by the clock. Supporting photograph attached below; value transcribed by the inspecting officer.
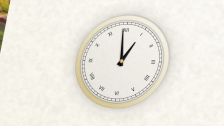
12:59
